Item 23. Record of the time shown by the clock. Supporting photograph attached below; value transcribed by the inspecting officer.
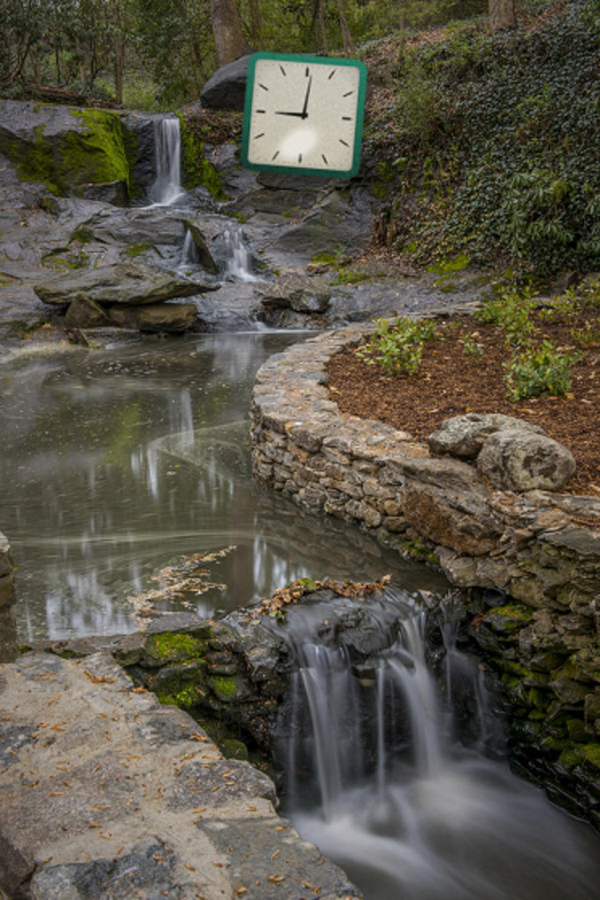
9:01
